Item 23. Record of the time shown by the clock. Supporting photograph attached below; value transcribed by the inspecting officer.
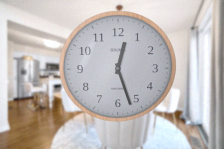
12:27
